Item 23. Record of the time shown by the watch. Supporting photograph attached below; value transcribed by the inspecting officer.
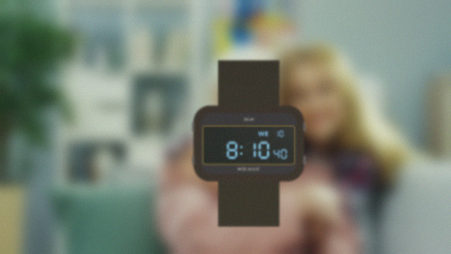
8:10
